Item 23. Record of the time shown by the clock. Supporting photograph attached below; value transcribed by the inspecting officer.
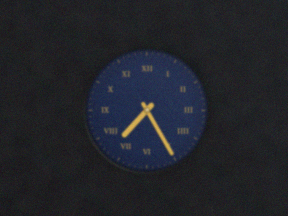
7:25
